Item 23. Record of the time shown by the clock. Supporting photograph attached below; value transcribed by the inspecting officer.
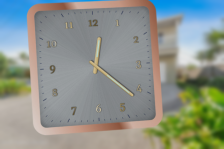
12:22
